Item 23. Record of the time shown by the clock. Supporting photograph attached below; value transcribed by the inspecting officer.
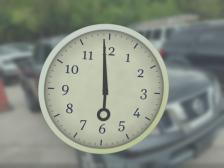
5:59
